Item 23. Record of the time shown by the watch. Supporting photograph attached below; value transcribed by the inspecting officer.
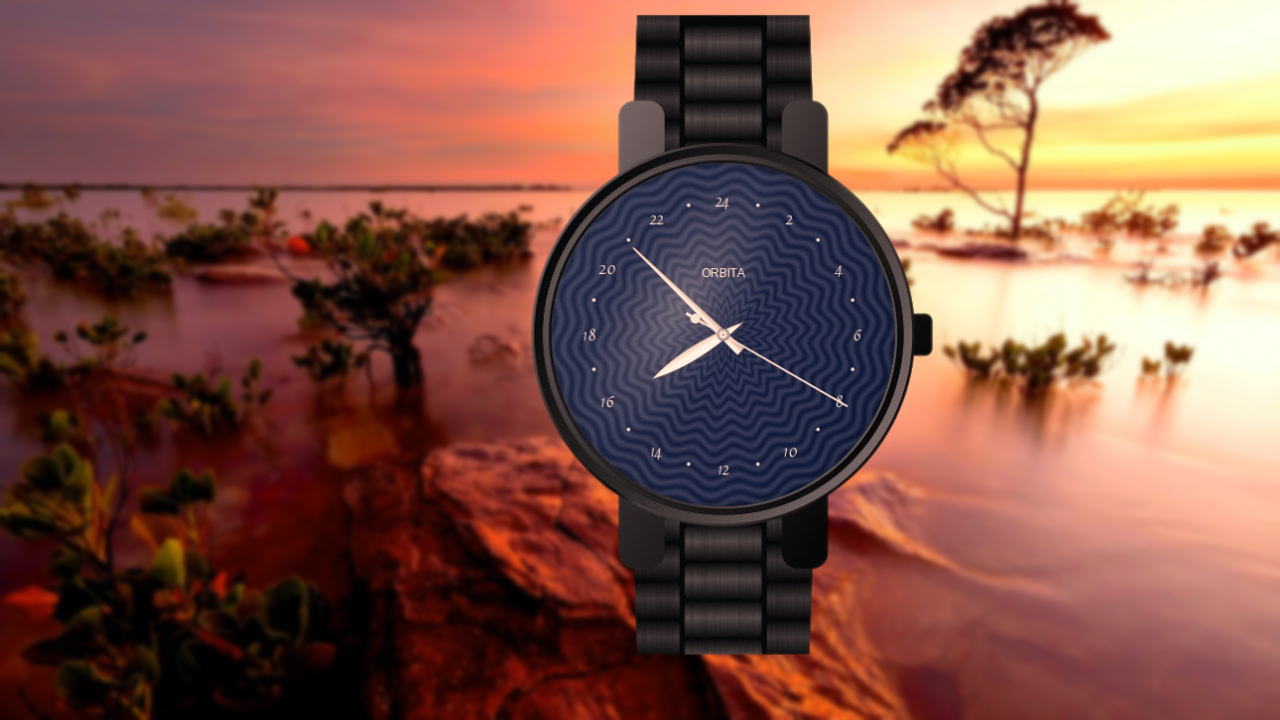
15:52:20
